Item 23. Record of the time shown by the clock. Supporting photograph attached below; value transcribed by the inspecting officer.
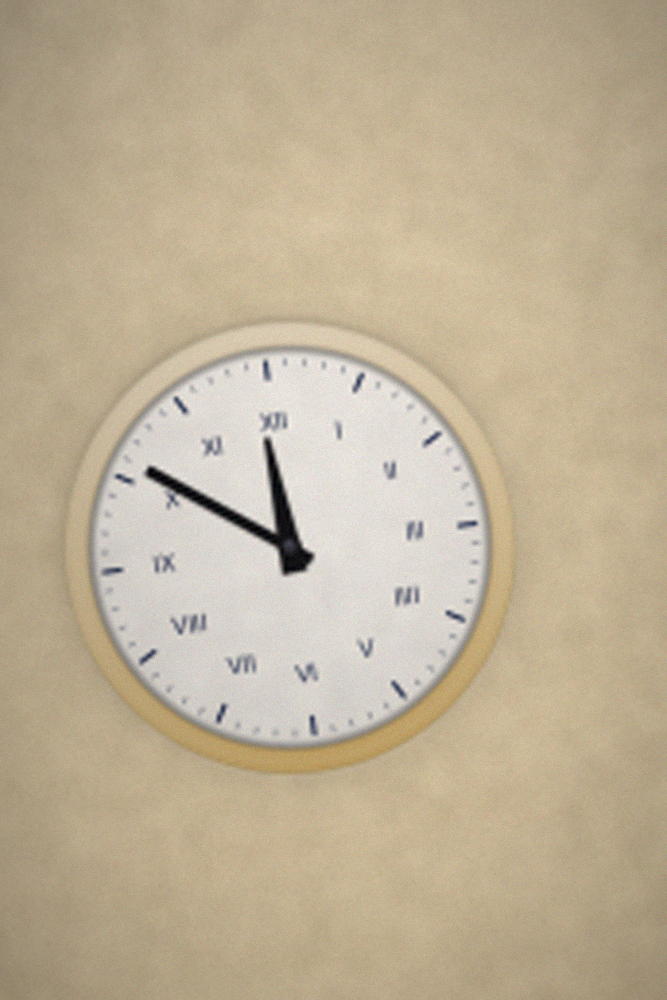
11:51
